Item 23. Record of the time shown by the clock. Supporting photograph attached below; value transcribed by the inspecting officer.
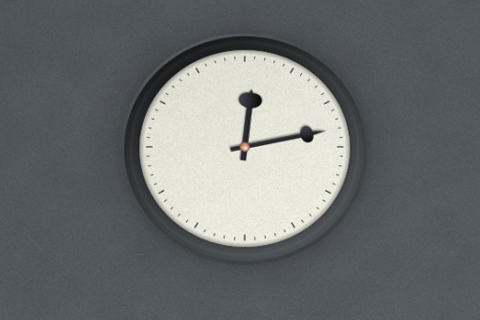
12:13
